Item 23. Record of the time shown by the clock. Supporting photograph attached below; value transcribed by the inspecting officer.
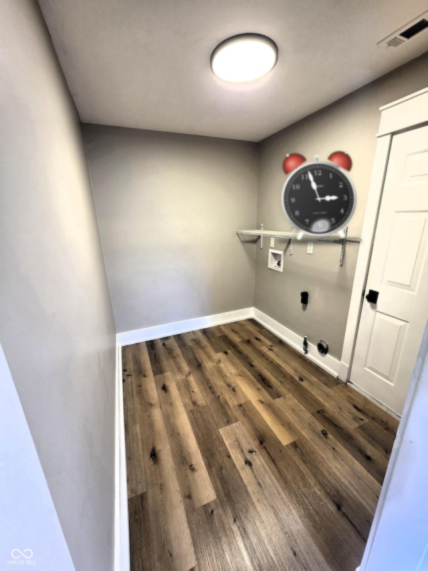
2:57
